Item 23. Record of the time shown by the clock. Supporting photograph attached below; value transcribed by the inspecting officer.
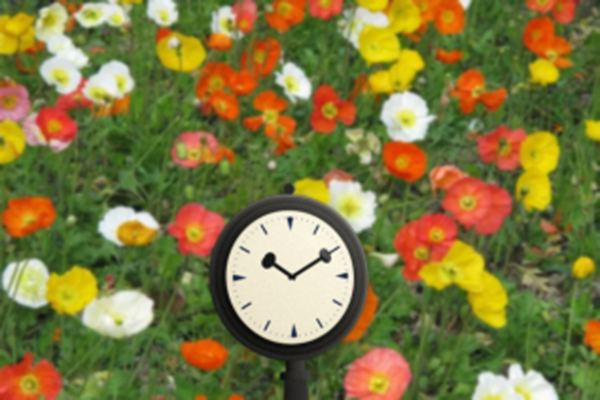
10:10
